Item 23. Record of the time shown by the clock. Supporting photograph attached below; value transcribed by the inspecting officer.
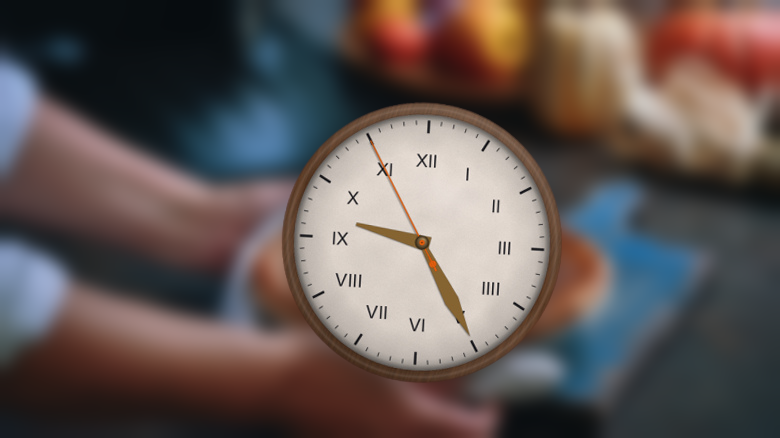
9:24:55
